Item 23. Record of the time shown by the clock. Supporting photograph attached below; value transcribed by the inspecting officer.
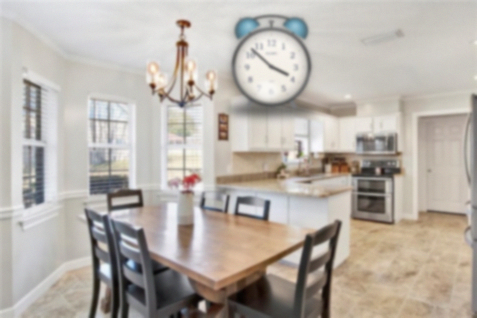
3:52
